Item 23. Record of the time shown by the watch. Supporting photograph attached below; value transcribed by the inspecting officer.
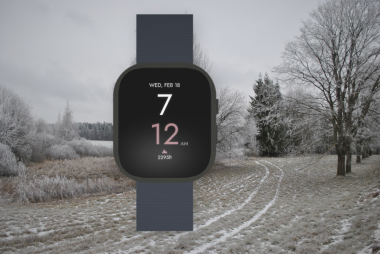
7:12
